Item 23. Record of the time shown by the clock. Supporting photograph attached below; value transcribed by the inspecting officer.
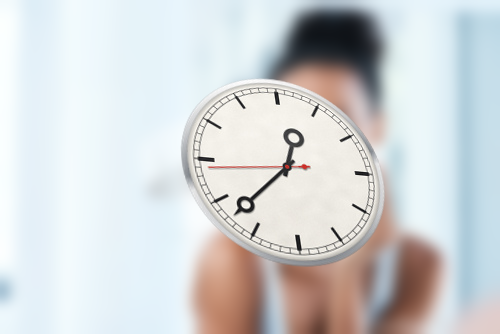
12:37:44
